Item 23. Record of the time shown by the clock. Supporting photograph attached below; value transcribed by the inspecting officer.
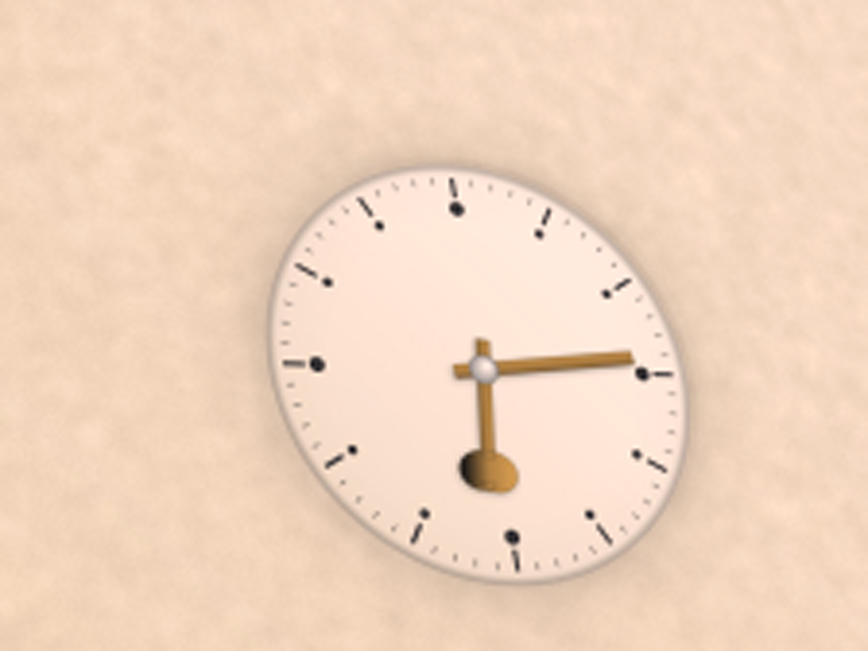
6:14
